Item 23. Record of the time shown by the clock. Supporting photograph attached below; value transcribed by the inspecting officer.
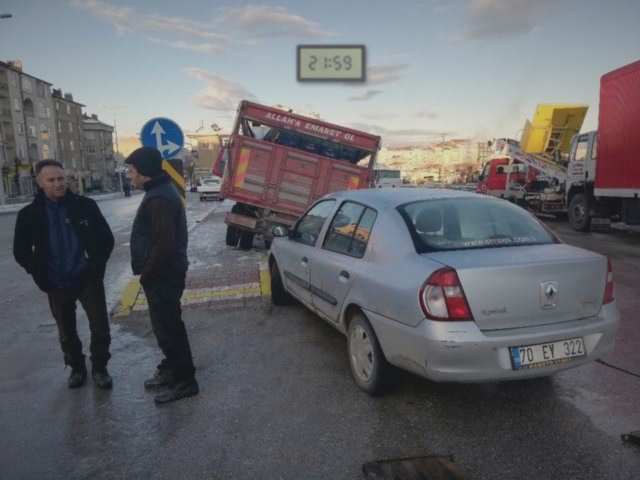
21:59
